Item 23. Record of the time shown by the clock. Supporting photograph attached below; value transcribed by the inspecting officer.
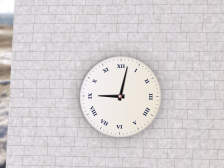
9:02
